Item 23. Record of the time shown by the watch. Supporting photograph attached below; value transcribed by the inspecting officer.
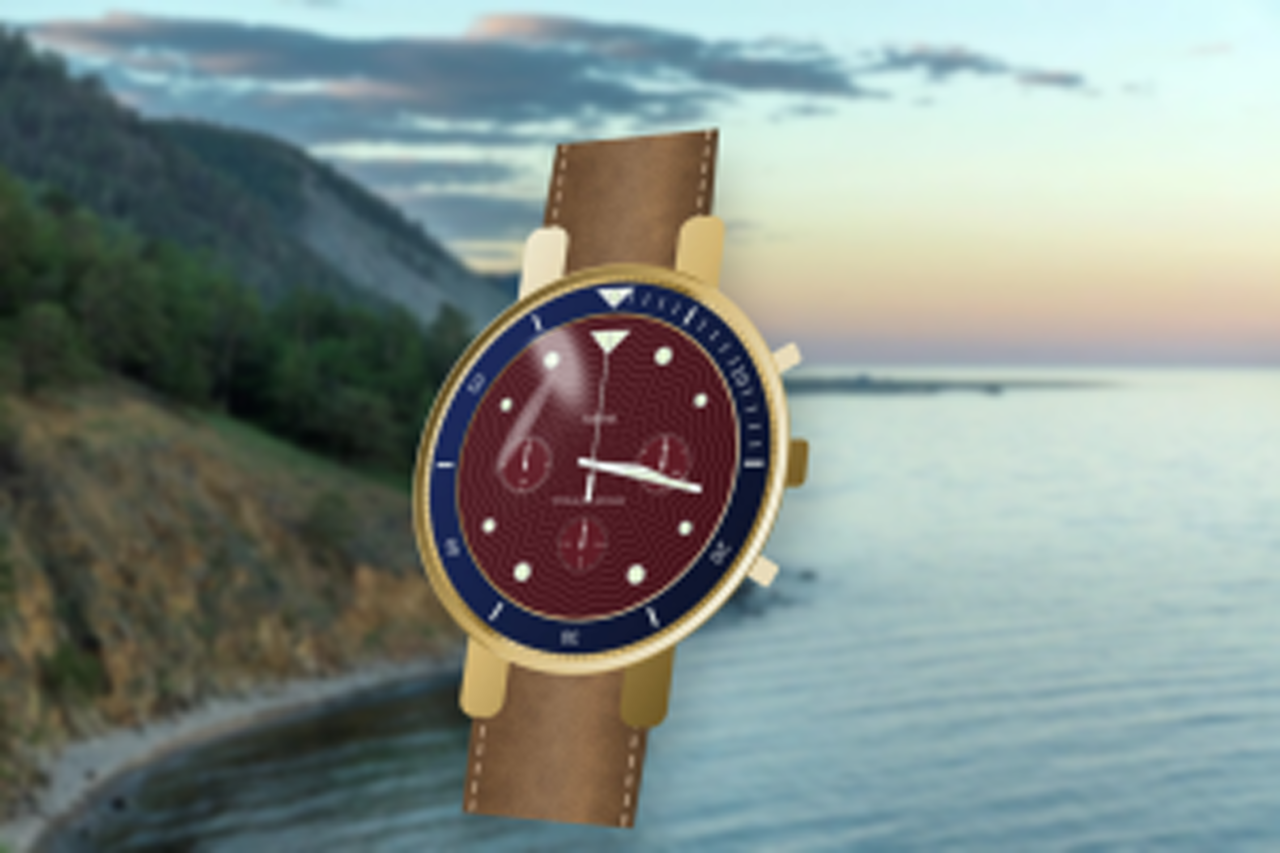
3:17
